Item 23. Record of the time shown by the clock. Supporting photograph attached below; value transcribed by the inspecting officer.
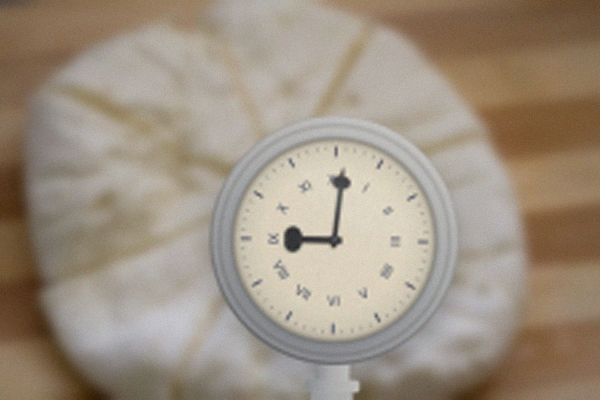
9:01
